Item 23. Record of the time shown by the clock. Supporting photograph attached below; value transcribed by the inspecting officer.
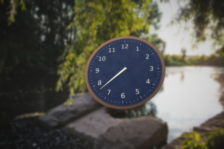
7:38
